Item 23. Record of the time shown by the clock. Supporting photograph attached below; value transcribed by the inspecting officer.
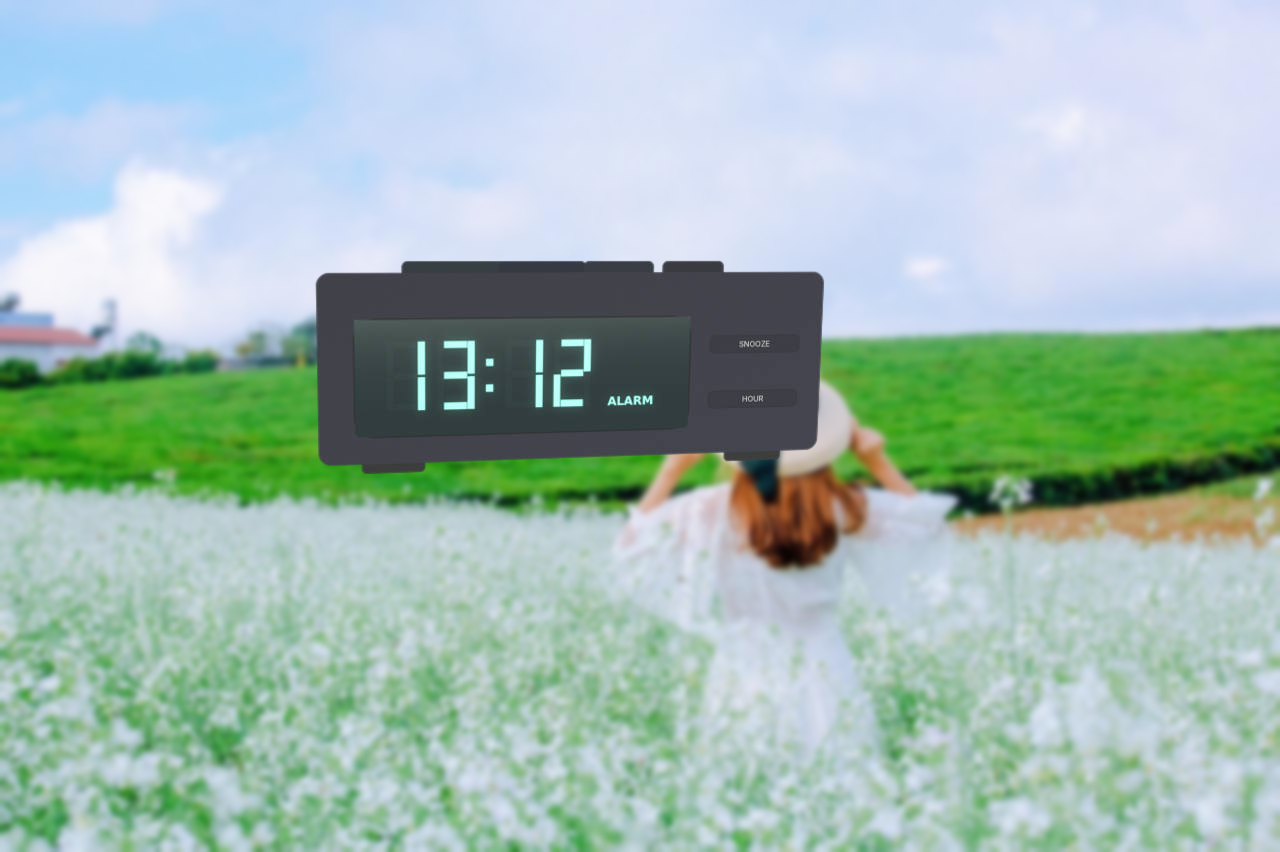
13:12
